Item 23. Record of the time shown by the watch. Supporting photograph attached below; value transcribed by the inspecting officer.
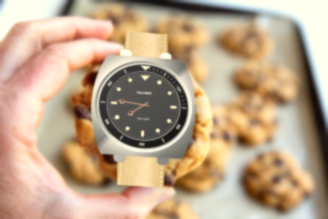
7:46
